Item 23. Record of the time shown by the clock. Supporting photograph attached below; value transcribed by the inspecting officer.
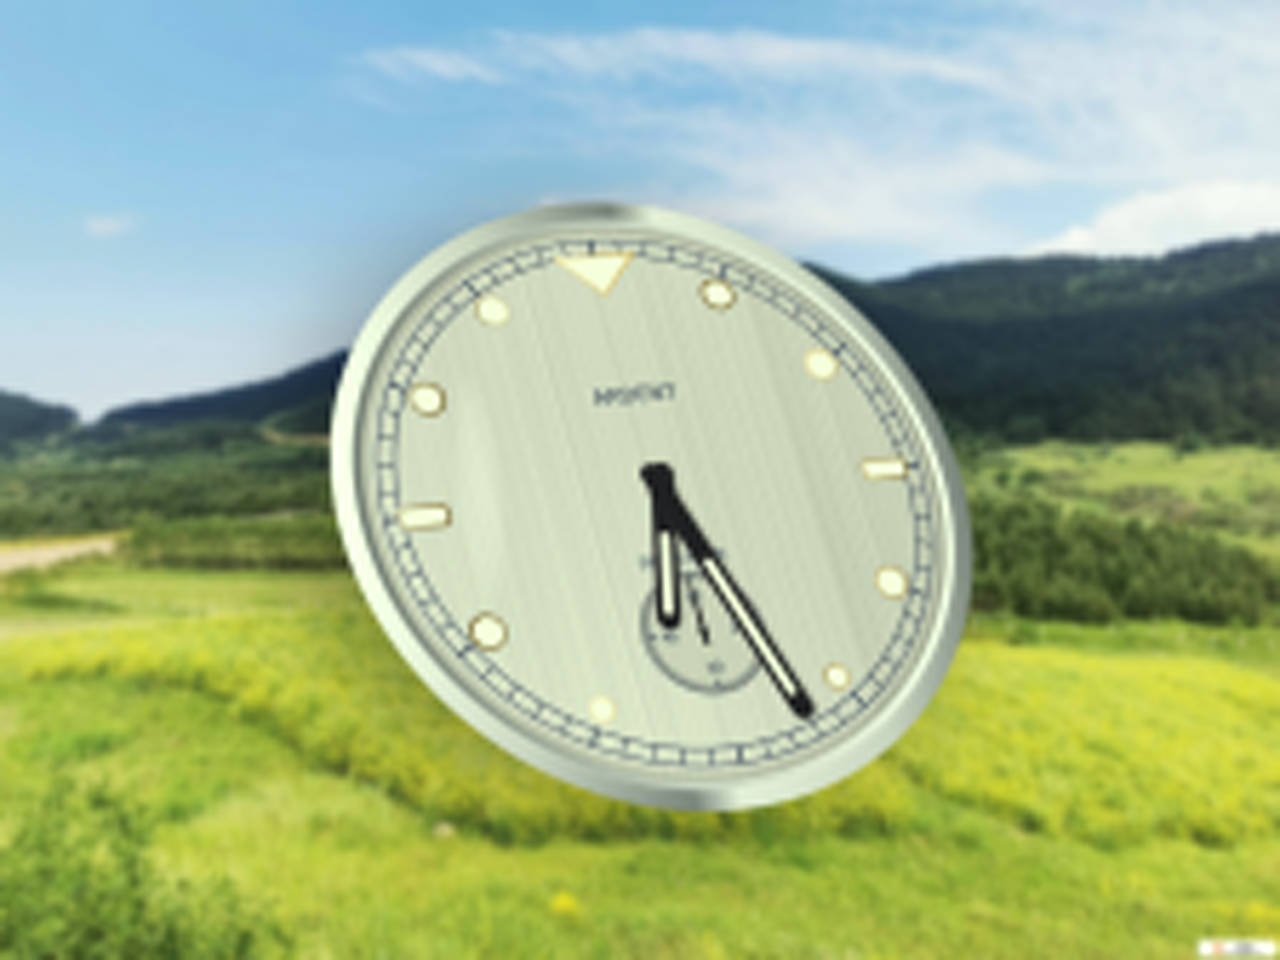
6:27
